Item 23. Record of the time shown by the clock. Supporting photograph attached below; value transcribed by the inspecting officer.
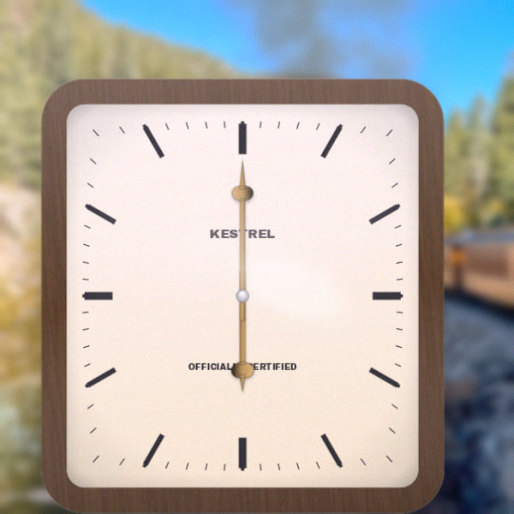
6:00
